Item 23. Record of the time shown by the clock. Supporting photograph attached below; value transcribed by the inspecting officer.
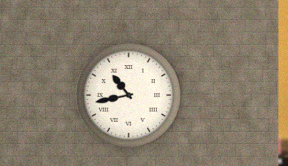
10:43
